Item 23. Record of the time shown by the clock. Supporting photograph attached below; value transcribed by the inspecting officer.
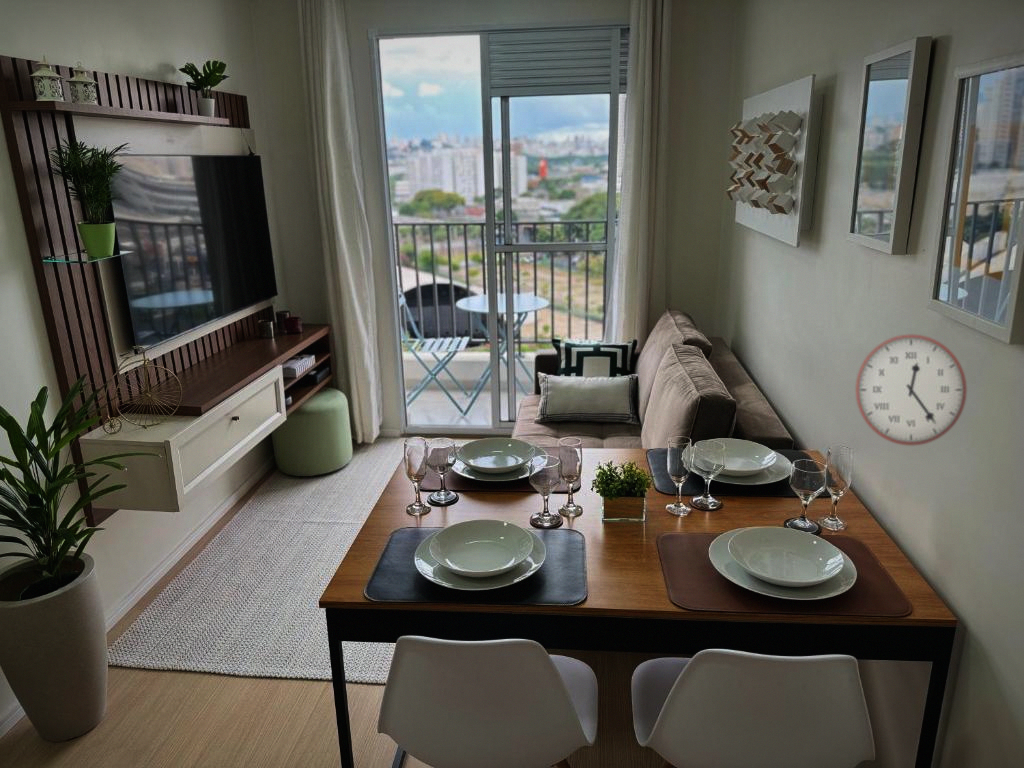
12:24
